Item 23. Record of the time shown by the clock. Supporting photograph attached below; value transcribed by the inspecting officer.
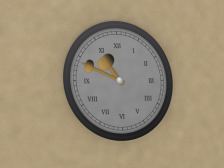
10:49
